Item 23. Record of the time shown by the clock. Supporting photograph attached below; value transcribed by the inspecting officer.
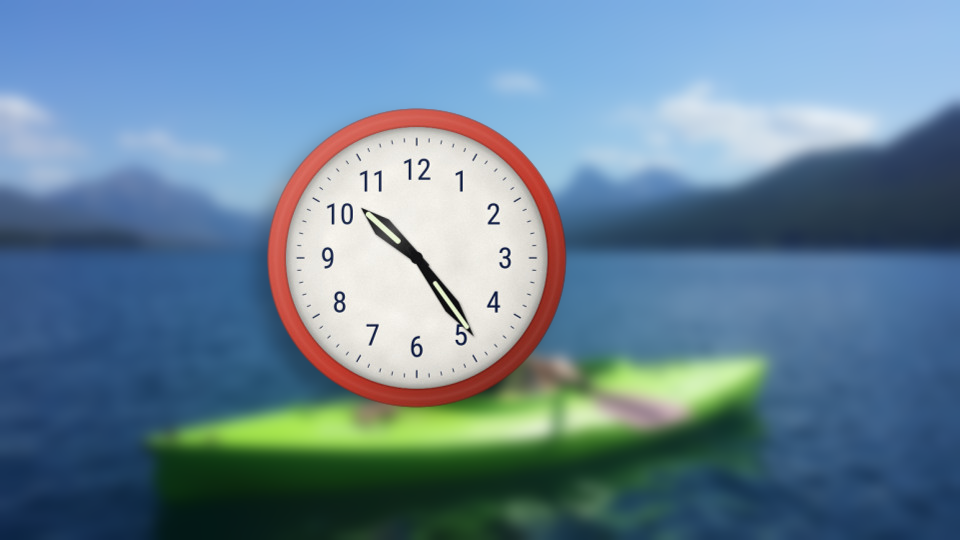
10:24
